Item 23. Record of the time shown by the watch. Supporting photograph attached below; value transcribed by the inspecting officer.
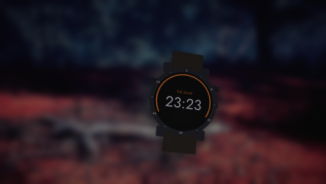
23:23
